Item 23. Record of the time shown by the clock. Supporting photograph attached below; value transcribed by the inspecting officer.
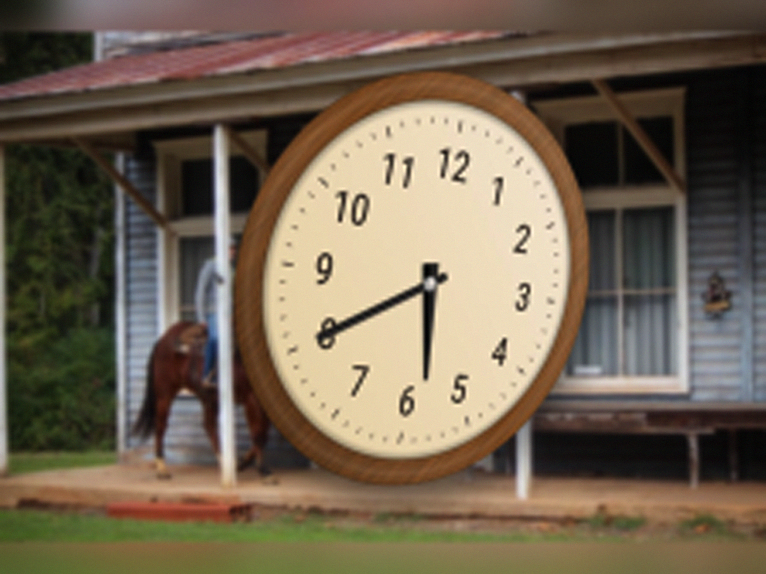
5:40
